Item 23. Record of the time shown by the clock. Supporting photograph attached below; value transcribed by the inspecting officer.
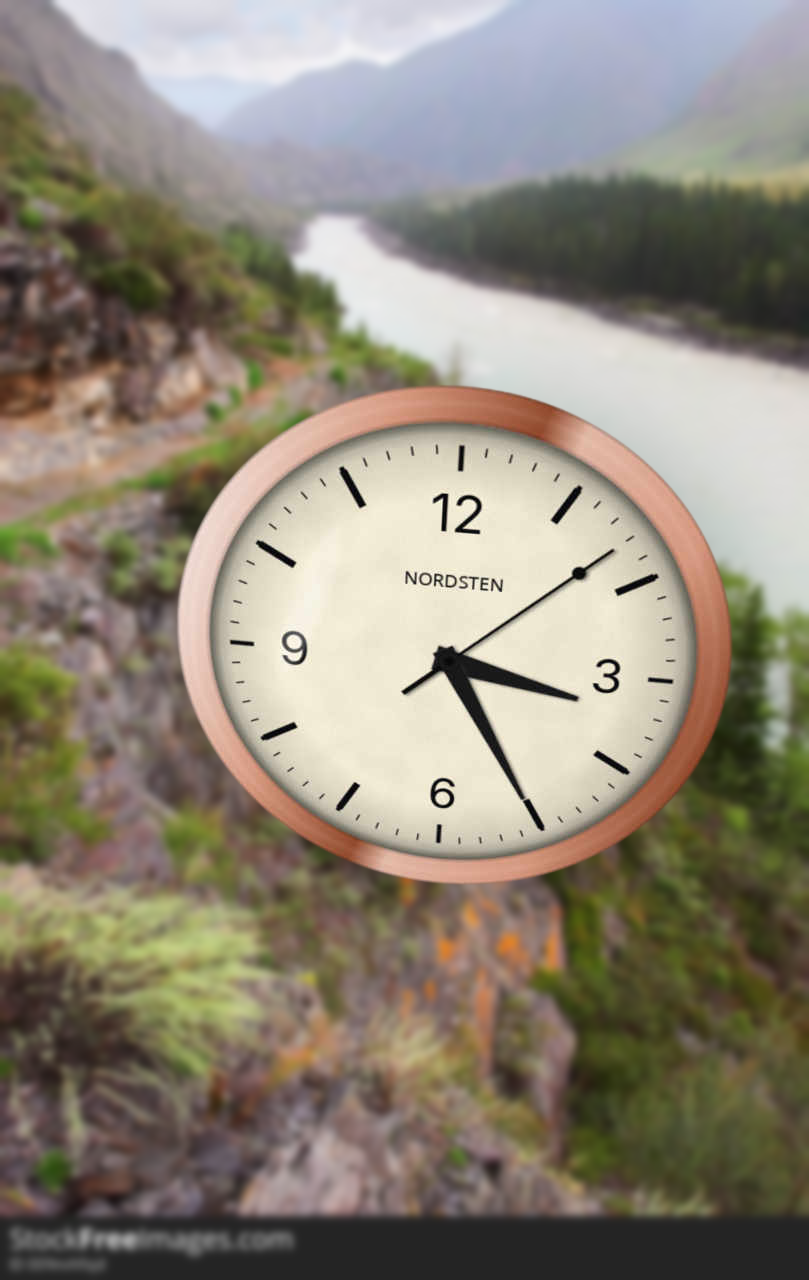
3:25:08
